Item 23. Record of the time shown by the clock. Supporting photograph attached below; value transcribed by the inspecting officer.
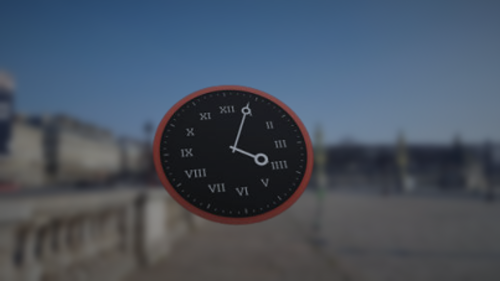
4:04
